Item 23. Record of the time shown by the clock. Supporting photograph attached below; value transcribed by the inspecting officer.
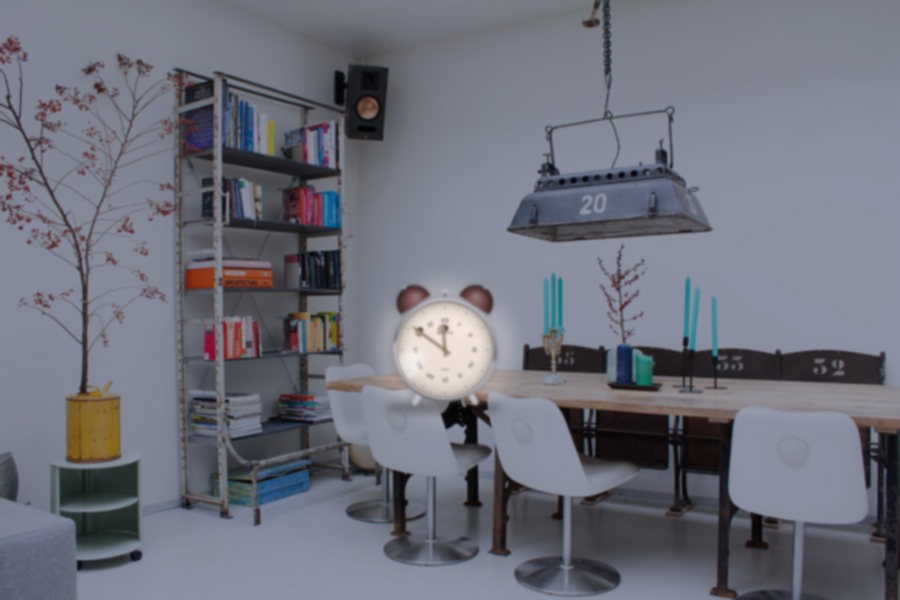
11:51
